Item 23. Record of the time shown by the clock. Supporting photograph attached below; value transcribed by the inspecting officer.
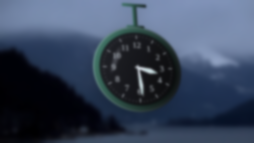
3:29
